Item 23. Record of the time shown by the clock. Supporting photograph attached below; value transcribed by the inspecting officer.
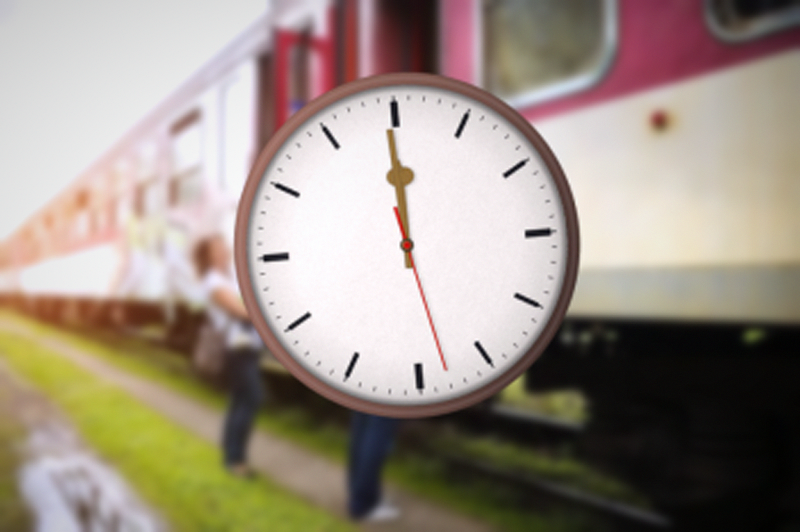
11:59:28
